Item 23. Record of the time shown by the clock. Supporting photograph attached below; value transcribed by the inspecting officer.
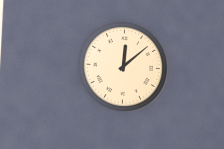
12:08
